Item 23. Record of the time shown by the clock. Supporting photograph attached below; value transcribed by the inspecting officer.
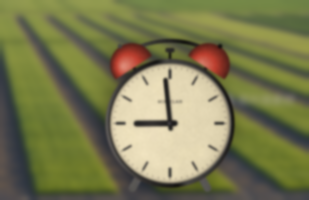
8:59
